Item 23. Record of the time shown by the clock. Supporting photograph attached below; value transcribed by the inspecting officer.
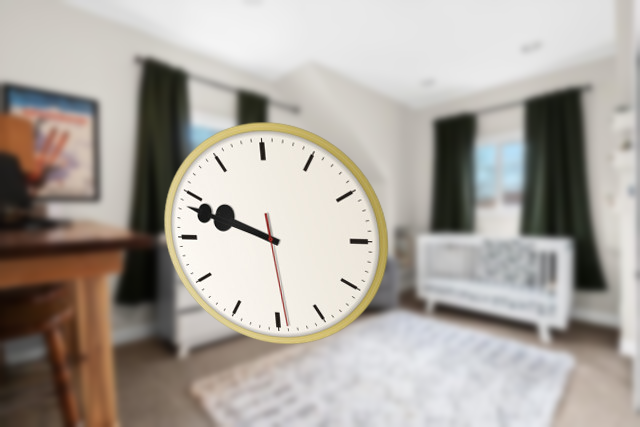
9:48:29
